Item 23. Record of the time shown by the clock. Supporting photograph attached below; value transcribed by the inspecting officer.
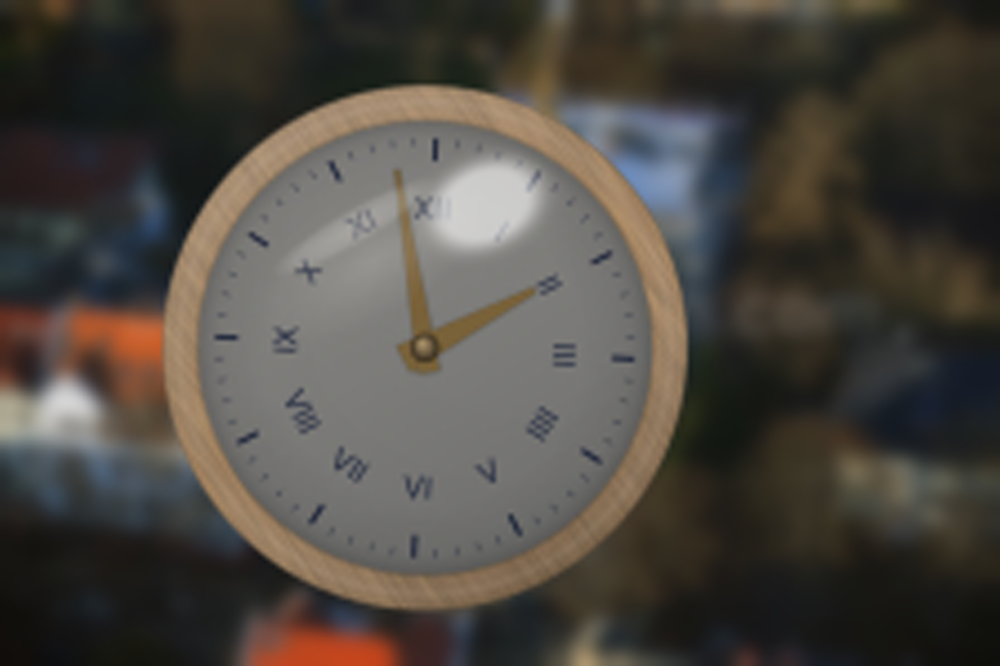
1:58
